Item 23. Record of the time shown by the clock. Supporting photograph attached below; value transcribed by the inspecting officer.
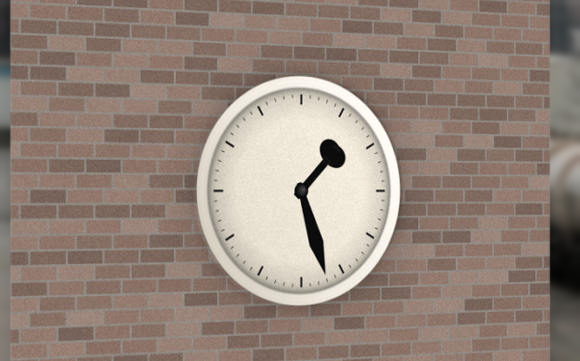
1:27
